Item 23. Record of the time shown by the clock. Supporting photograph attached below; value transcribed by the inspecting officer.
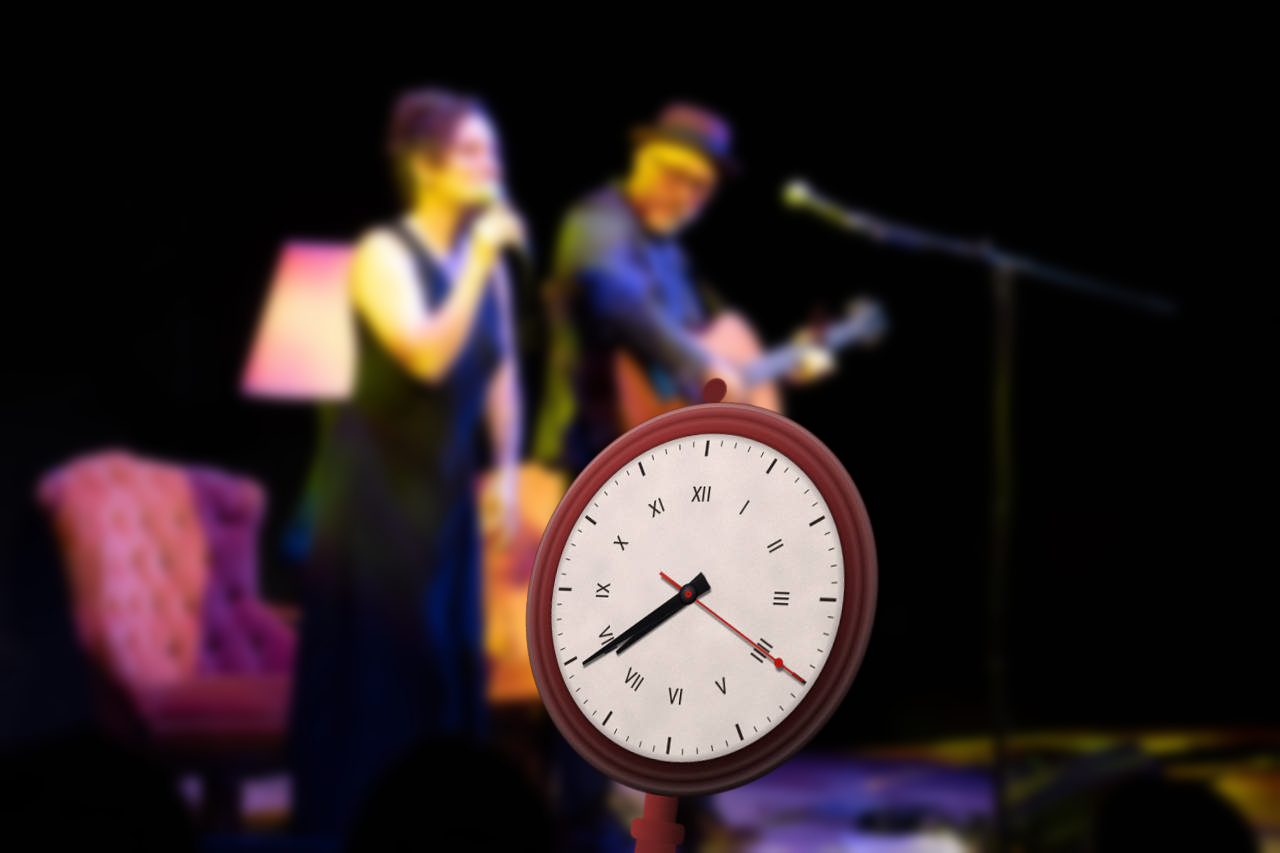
7:39:20
